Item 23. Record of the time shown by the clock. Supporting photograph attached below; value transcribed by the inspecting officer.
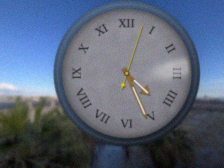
4:26:03
